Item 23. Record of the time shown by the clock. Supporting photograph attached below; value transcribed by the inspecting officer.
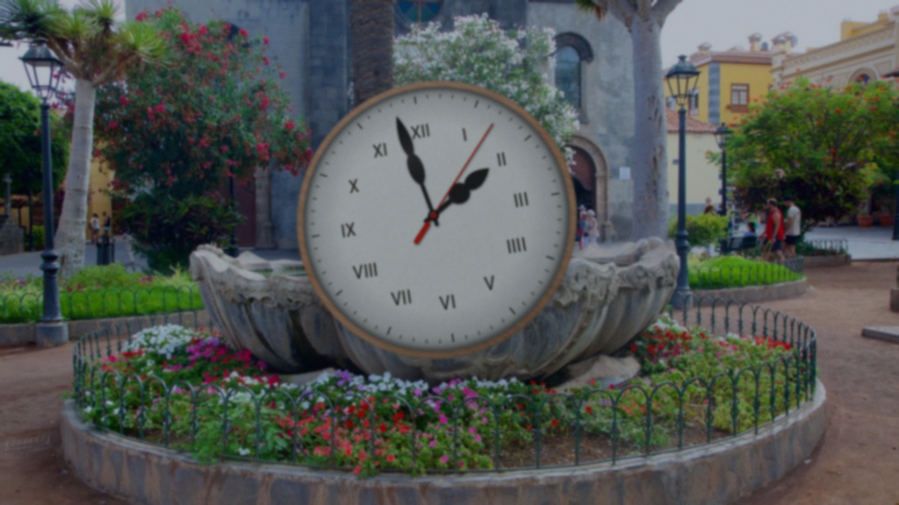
1:58:07
